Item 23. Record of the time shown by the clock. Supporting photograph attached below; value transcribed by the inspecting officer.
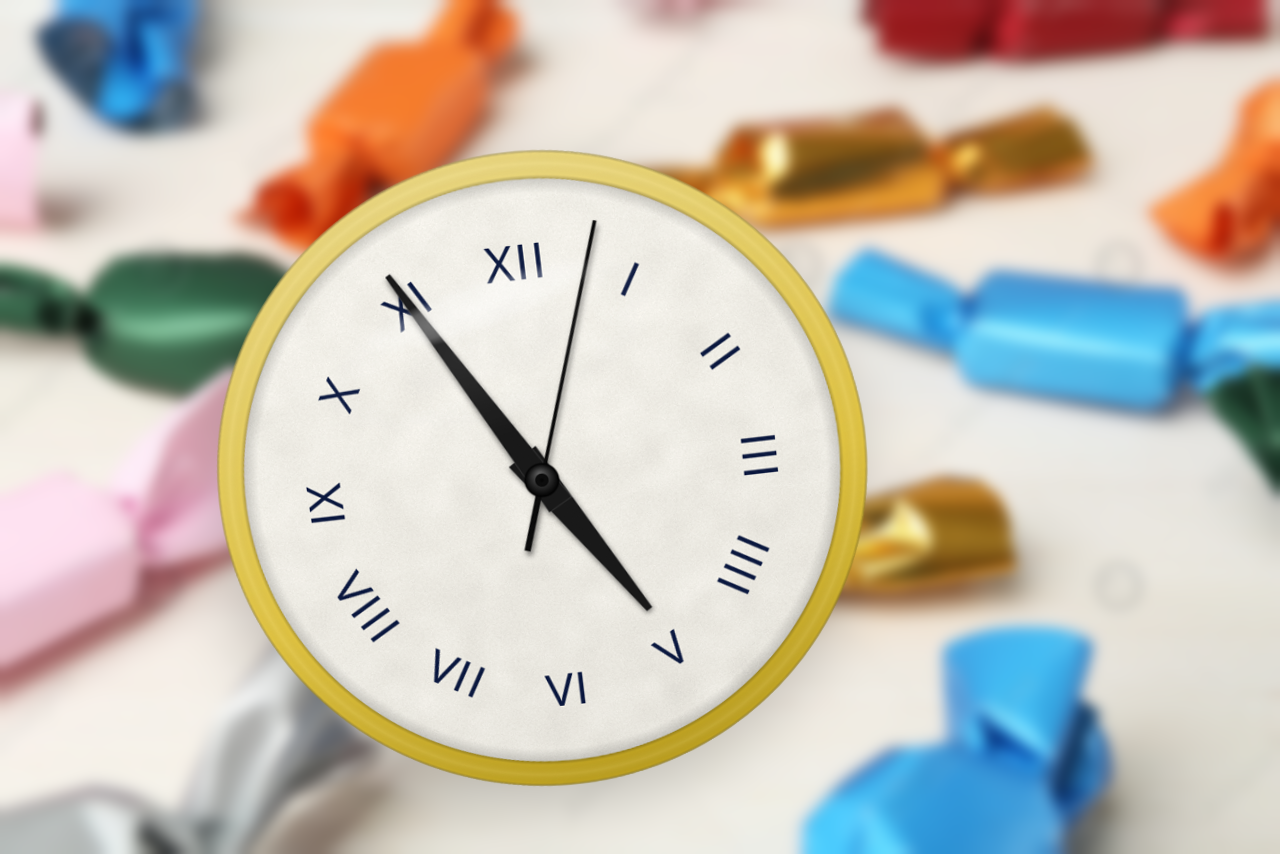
4:55:03
